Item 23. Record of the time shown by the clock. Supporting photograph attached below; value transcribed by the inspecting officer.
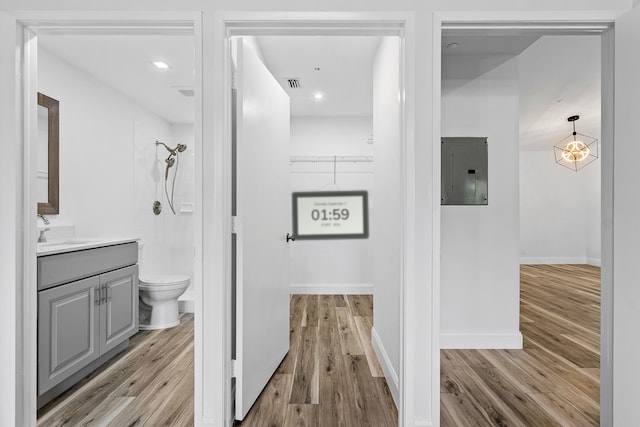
1:59
